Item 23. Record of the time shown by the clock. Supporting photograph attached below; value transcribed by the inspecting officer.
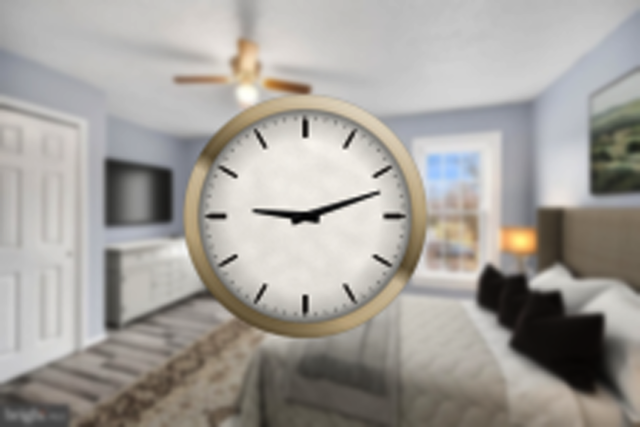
9:12
